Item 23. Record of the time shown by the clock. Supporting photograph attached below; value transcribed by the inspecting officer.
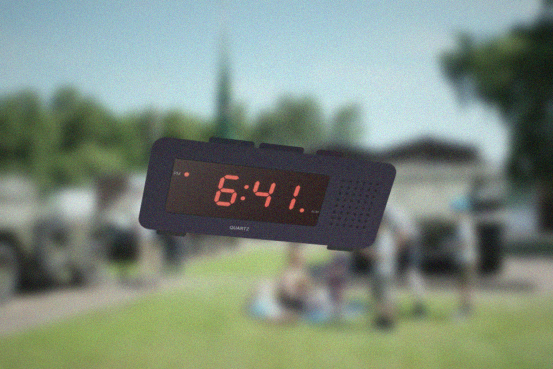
6:41
